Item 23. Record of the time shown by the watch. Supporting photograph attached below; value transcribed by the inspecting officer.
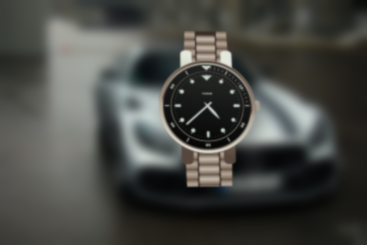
4:38
